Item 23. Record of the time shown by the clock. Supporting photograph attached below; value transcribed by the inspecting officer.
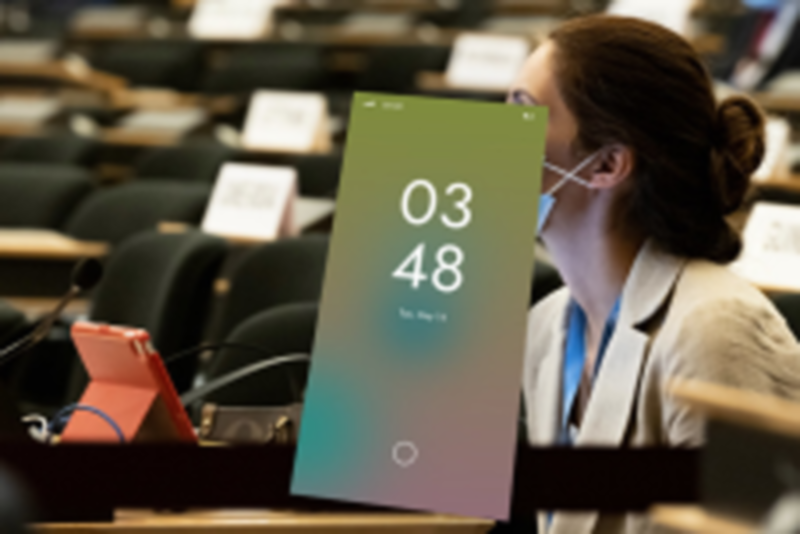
3:48
